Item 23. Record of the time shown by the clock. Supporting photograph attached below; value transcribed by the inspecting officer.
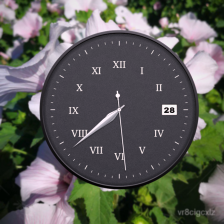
7:38:29
